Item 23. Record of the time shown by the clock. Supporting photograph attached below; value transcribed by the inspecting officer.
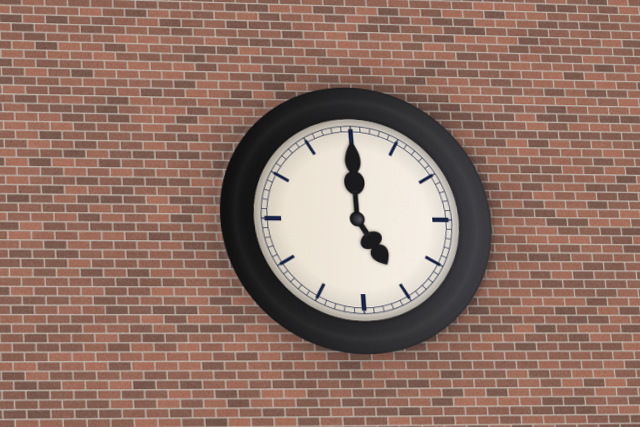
5:00
